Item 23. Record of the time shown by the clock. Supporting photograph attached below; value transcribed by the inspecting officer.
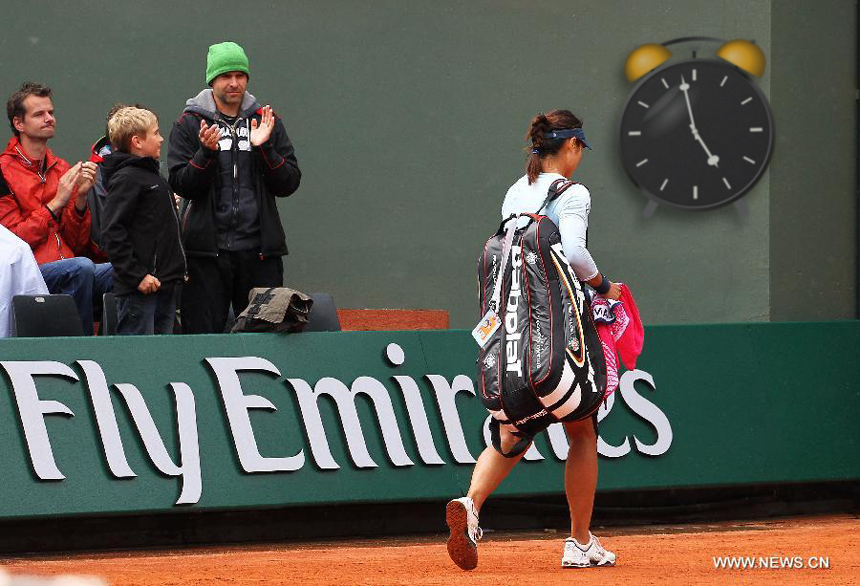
4:58
